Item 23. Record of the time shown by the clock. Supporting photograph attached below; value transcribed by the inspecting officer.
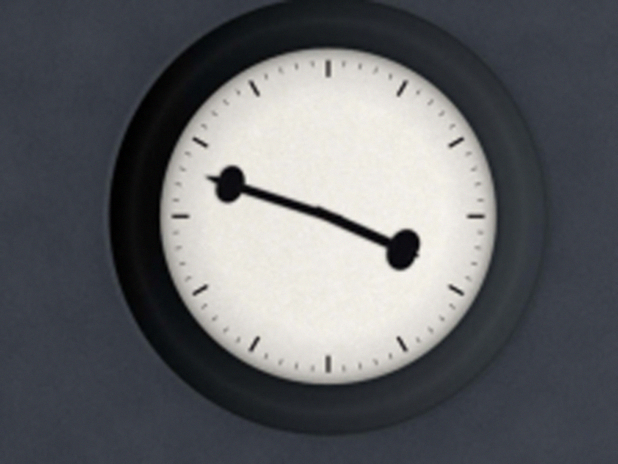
3:48
